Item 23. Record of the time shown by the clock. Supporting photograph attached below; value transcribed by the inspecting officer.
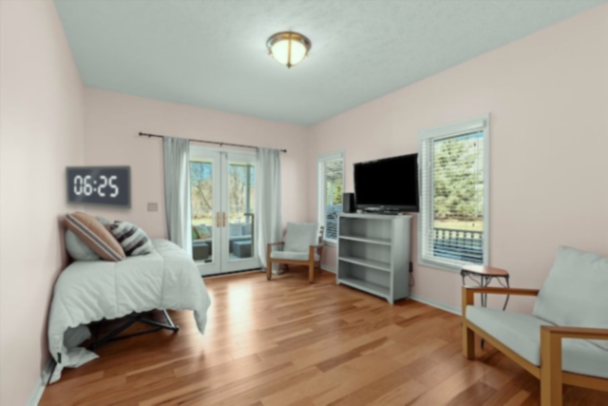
6:25
